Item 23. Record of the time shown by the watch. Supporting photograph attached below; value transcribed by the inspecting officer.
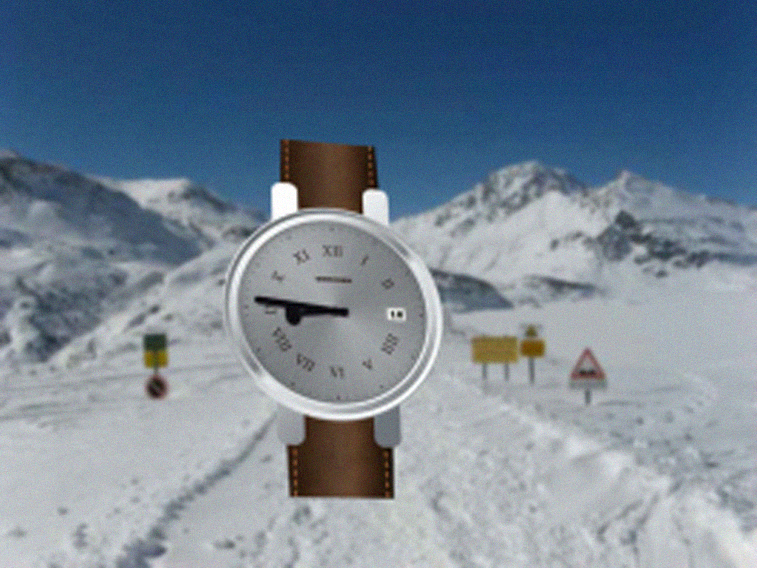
8:46
